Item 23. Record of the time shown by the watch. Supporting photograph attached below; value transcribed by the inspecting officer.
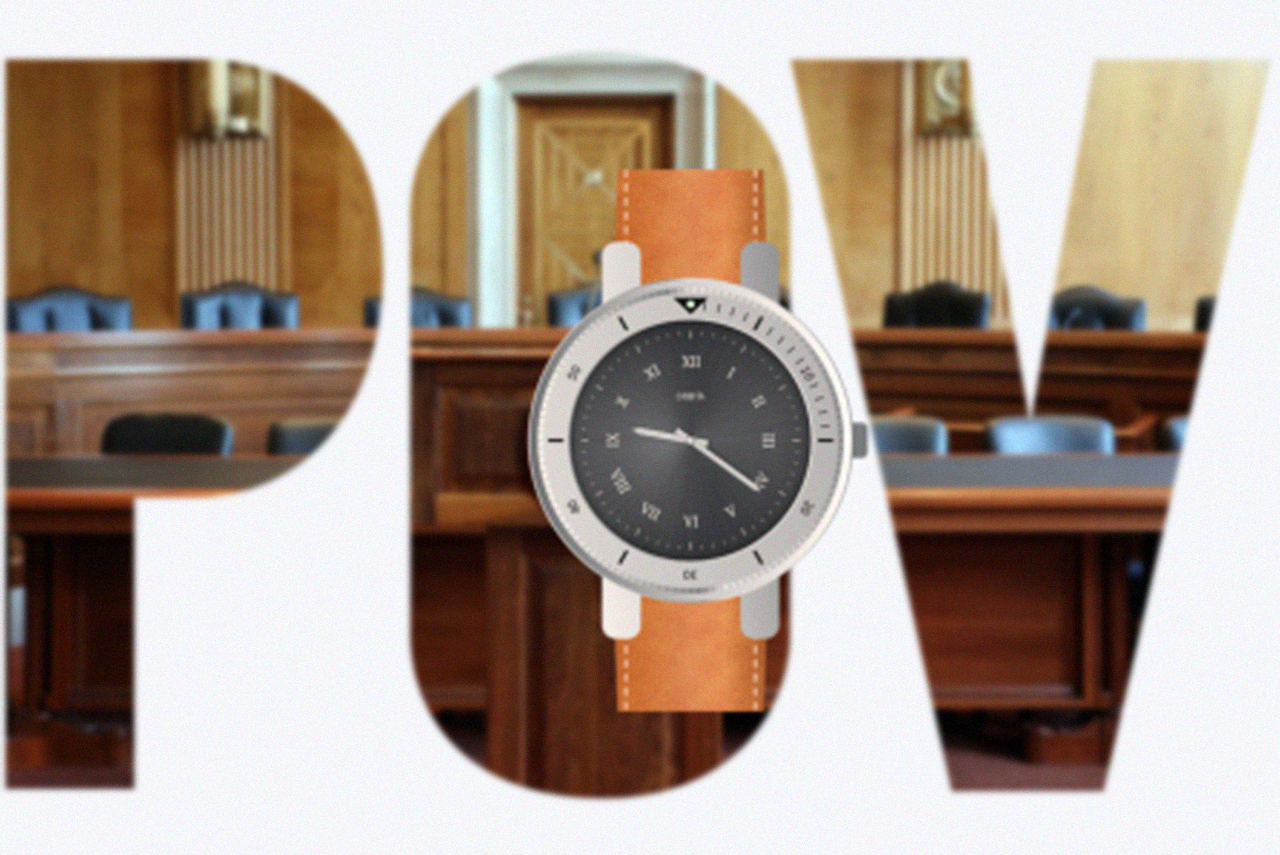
9:21
